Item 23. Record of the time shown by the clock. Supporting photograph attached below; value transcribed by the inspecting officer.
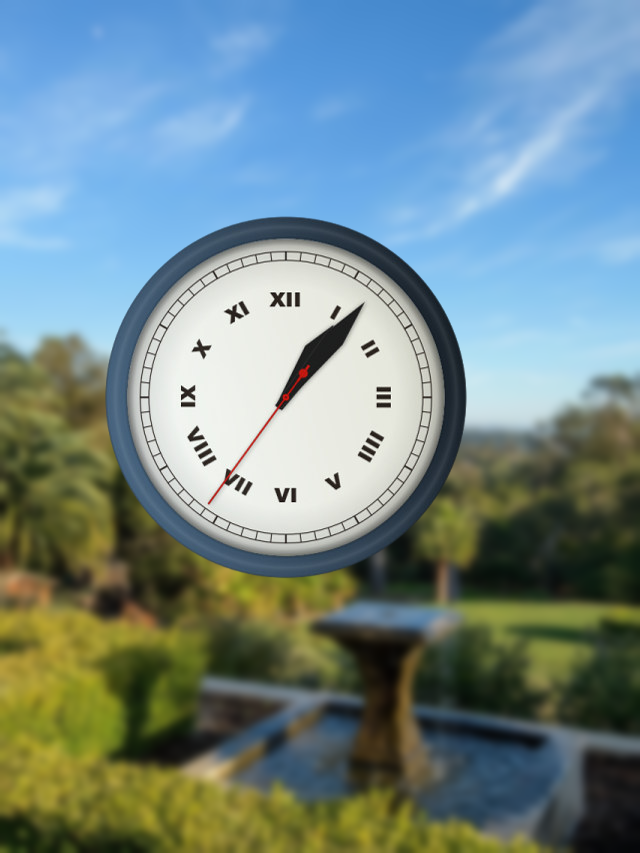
1:06:36
